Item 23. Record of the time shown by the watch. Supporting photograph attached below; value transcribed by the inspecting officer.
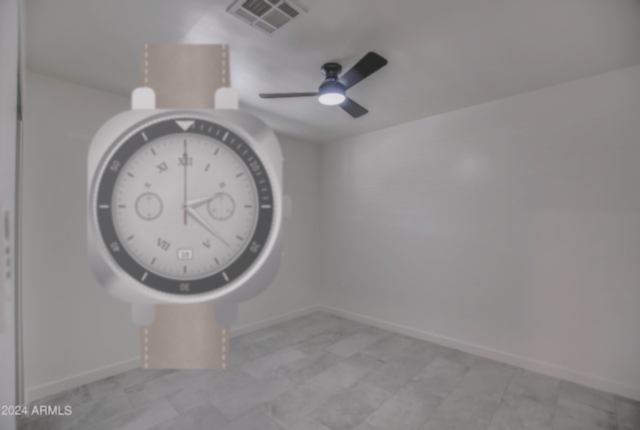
2:22
